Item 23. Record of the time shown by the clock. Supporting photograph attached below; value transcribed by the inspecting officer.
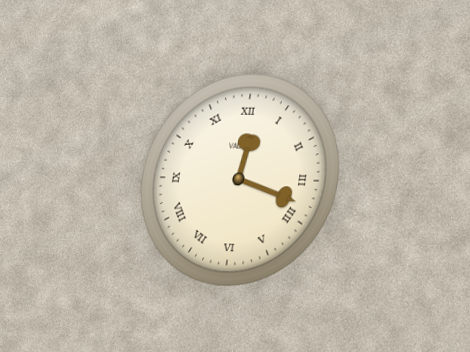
12:18
